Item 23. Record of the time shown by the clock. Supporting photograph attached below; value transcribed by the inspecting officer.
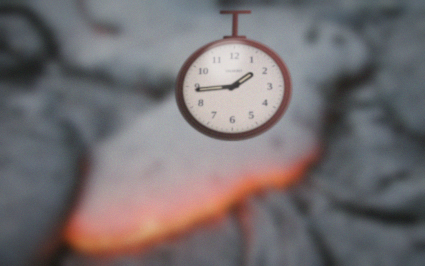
1:44
